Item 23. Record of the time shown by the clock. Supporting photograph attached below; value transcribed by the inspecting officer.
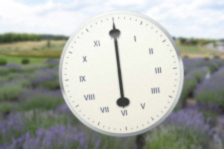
6:00
